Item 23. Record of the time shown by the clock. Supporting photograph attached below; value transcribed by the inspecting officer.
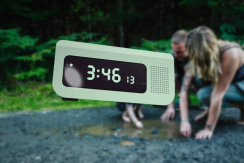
3:46:13
